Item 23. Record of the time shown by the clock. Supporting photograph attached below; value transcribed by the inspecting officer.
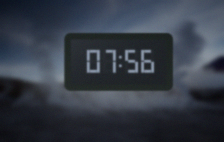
7:56
